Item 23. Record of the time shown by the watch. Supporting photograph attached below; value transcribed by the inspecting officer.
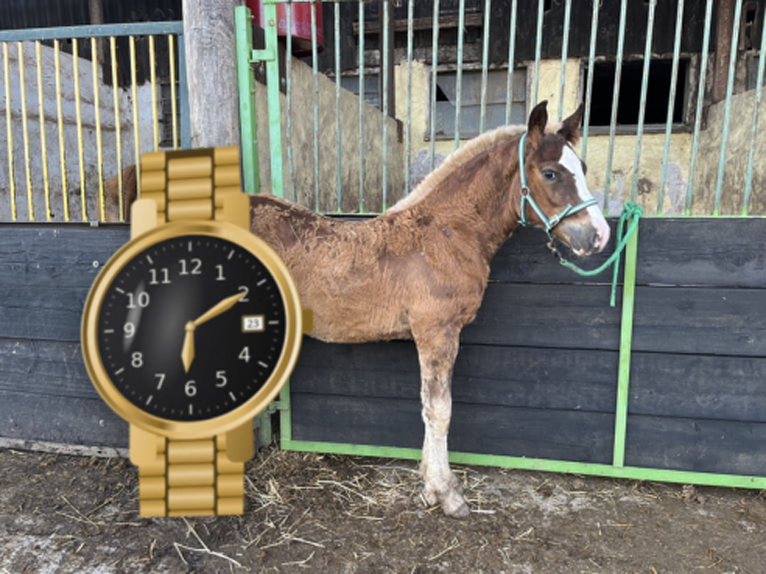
6:10
